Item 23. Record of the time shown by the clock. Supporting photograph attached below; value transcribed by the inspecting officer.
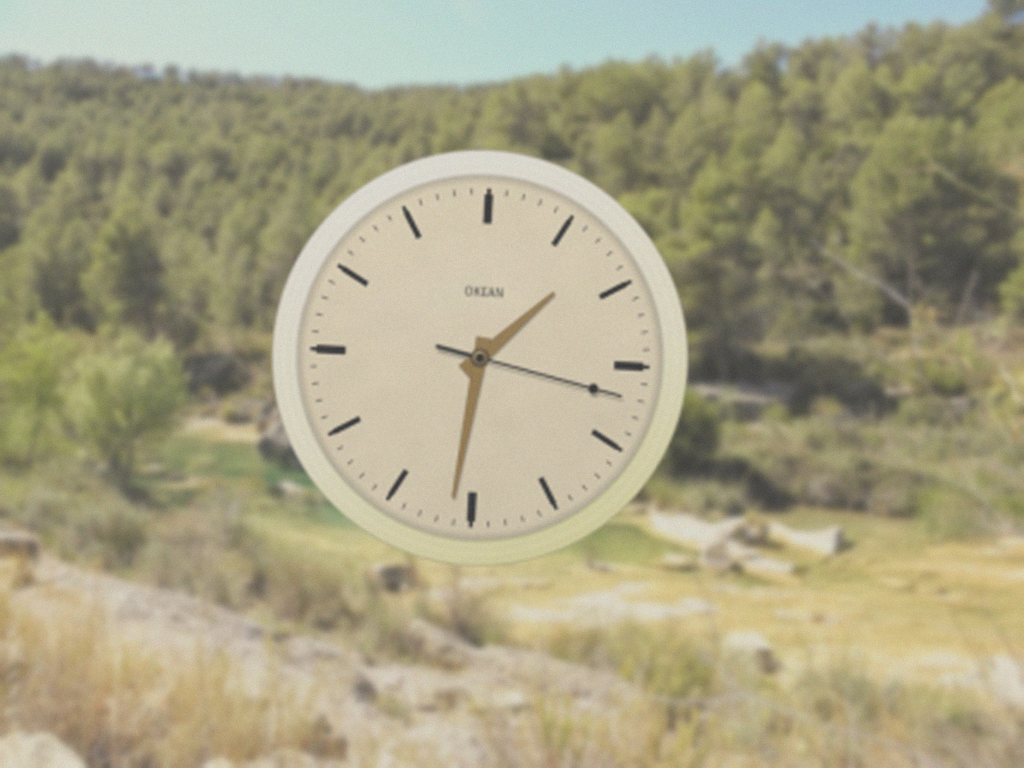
1:31:17
